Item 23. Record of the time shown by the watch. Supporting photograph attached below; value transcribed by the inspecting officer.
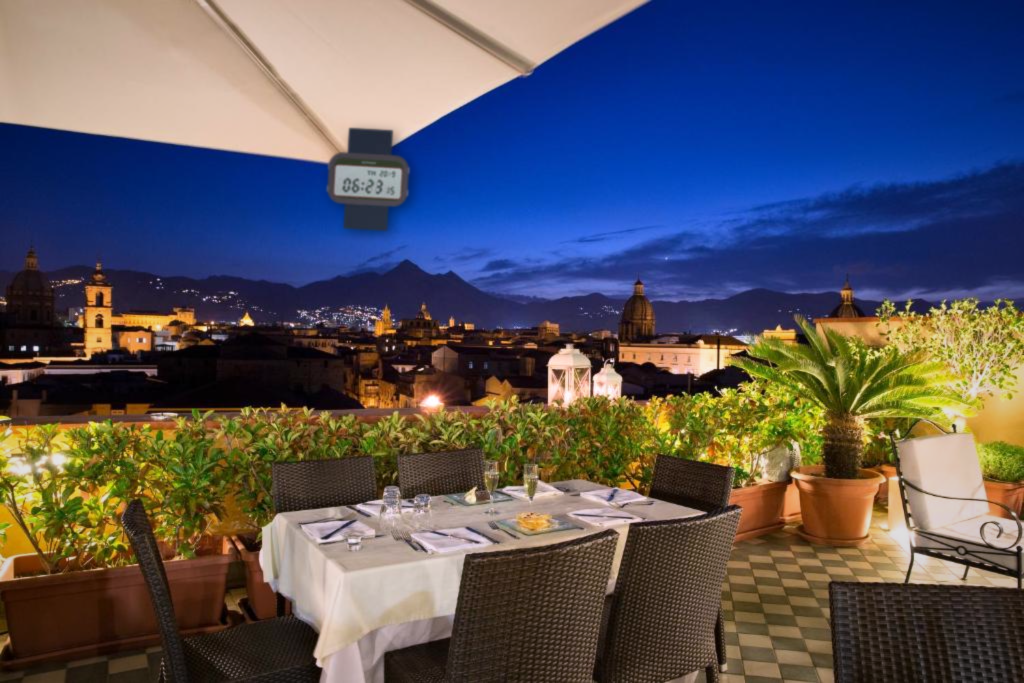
6:23
